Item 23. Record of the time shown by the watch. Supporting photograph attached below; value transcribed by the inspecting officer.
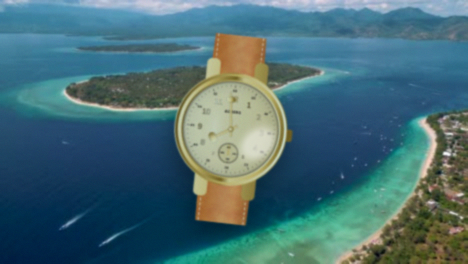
7:59
